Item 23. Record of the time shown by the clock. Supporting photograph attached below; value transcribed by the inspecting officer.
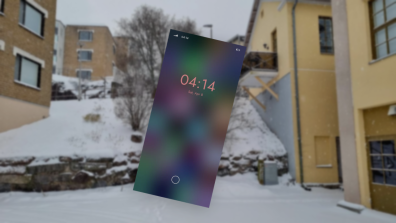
4:14
